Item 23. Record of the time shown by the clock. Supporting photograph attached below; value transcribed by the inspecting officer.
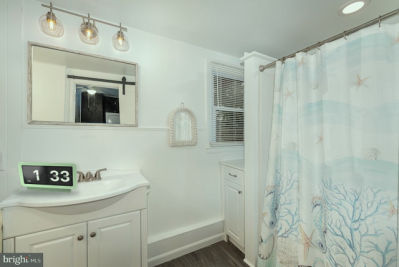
1:33
